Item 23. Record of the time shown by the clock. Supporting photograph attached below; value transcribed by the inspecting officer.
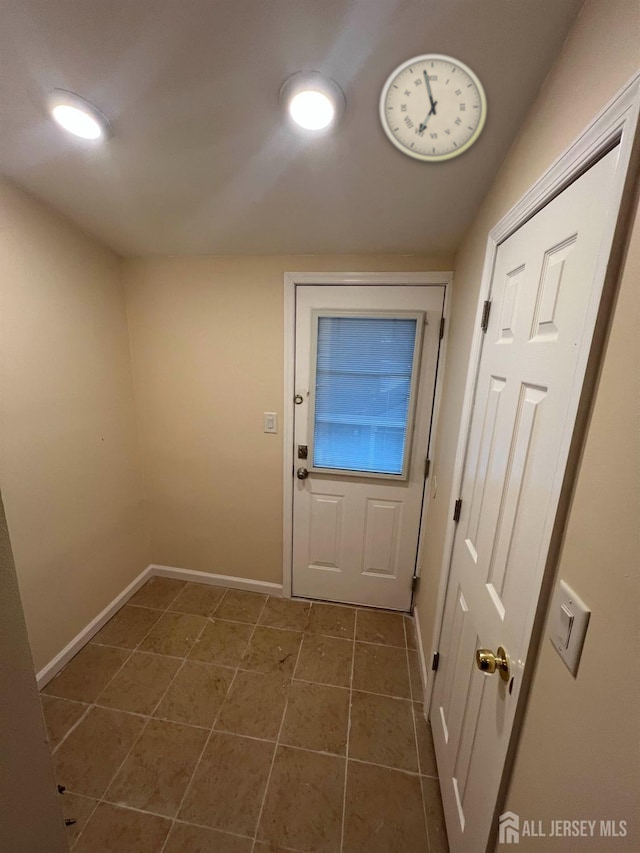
6:58
